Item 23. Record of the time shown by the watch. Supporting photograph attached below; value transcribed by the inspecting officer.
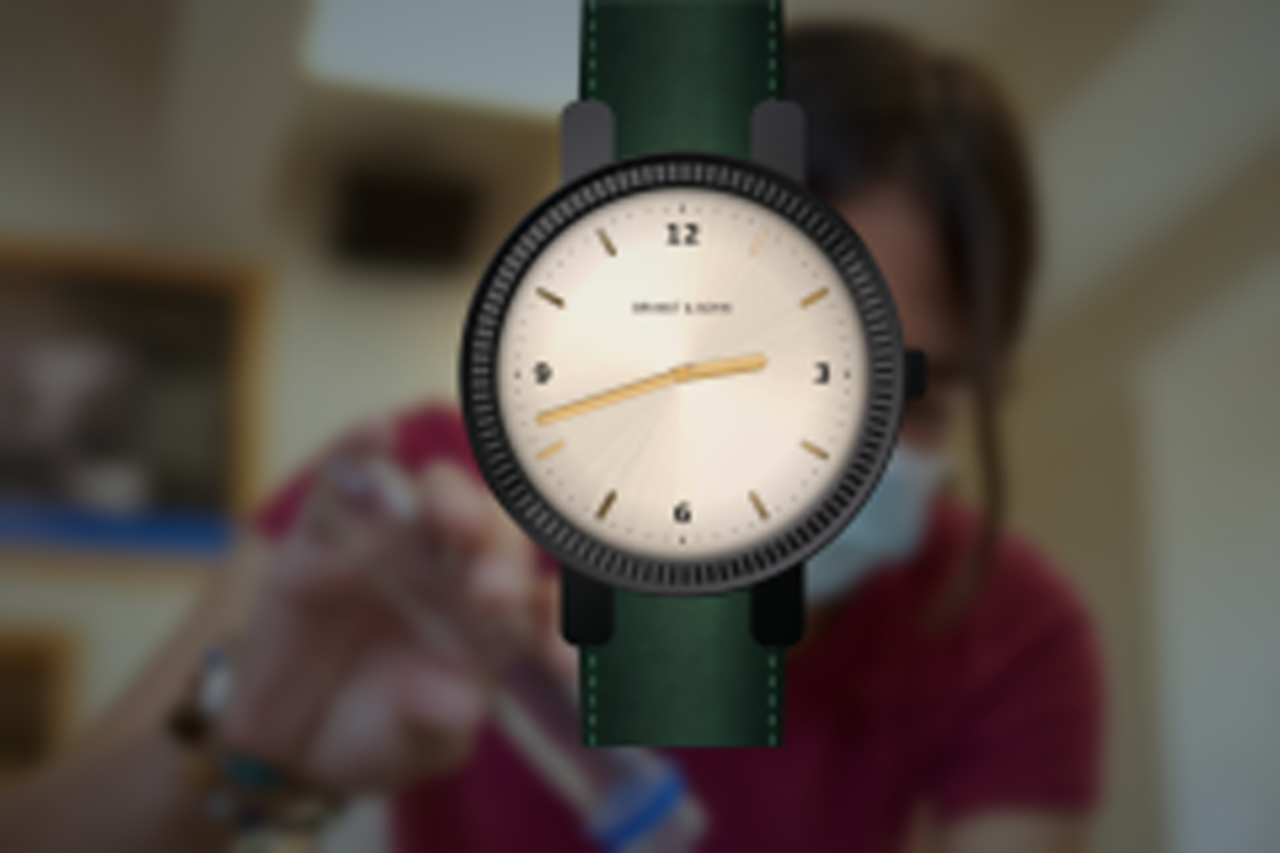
2:42
